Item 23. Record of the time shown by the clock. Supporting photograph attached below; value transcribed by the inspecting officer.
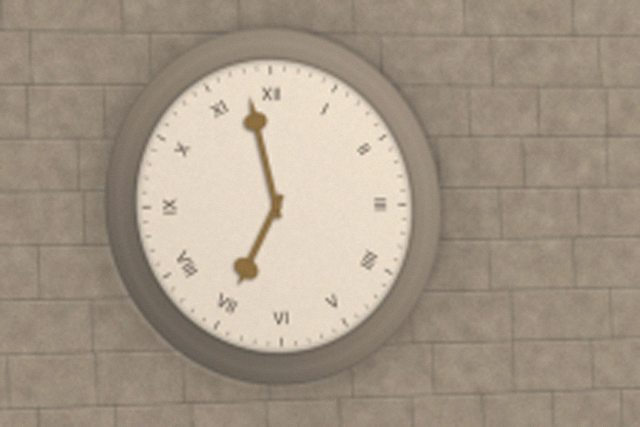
6:58
